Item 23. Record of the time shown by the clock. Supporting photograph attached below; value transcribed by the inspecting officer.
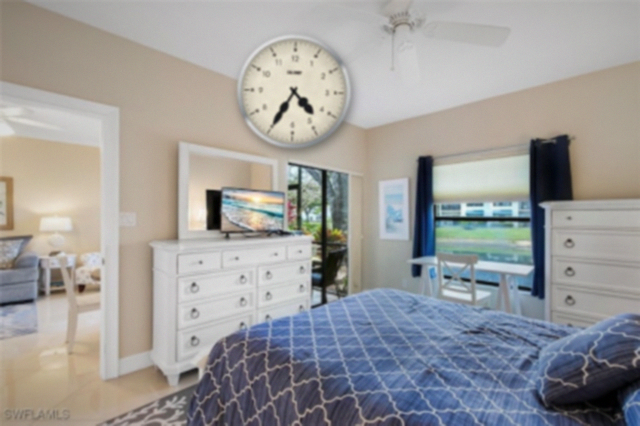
4:35
